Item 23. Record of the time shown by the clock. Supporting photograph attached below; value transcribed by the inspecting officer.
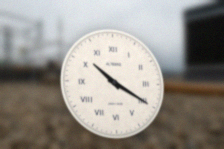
10:20
